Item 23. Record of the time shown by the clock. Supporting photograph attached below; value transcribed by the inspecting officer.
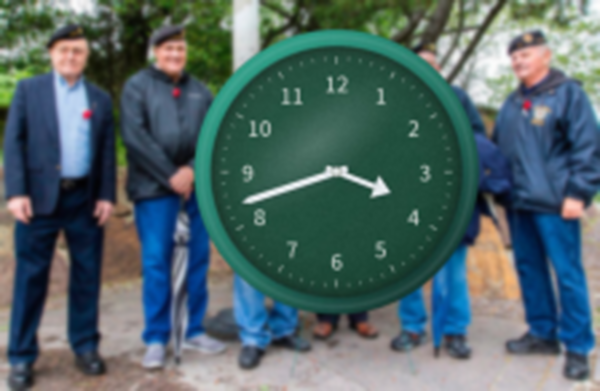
3:42
